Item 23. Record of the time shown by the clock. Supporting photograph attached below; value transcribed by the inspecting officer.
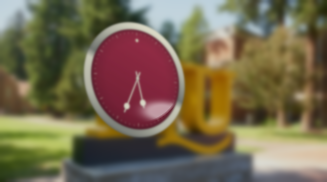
5:34
